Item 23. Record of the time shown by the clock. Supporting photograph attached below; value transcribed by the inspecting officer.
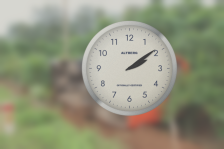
2:09
